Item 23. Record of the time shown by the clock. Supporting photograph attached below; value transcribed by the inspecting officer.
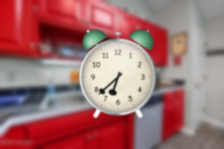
6:38
